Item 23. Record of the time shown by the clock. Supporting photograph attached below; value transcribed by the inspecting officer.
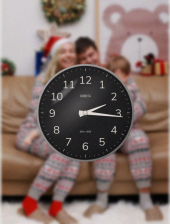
2:16
